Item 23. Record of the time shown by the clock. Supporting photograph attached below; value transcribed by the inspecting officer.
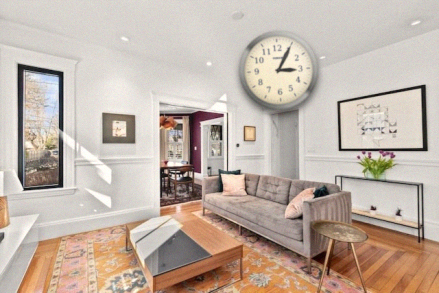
3:05
